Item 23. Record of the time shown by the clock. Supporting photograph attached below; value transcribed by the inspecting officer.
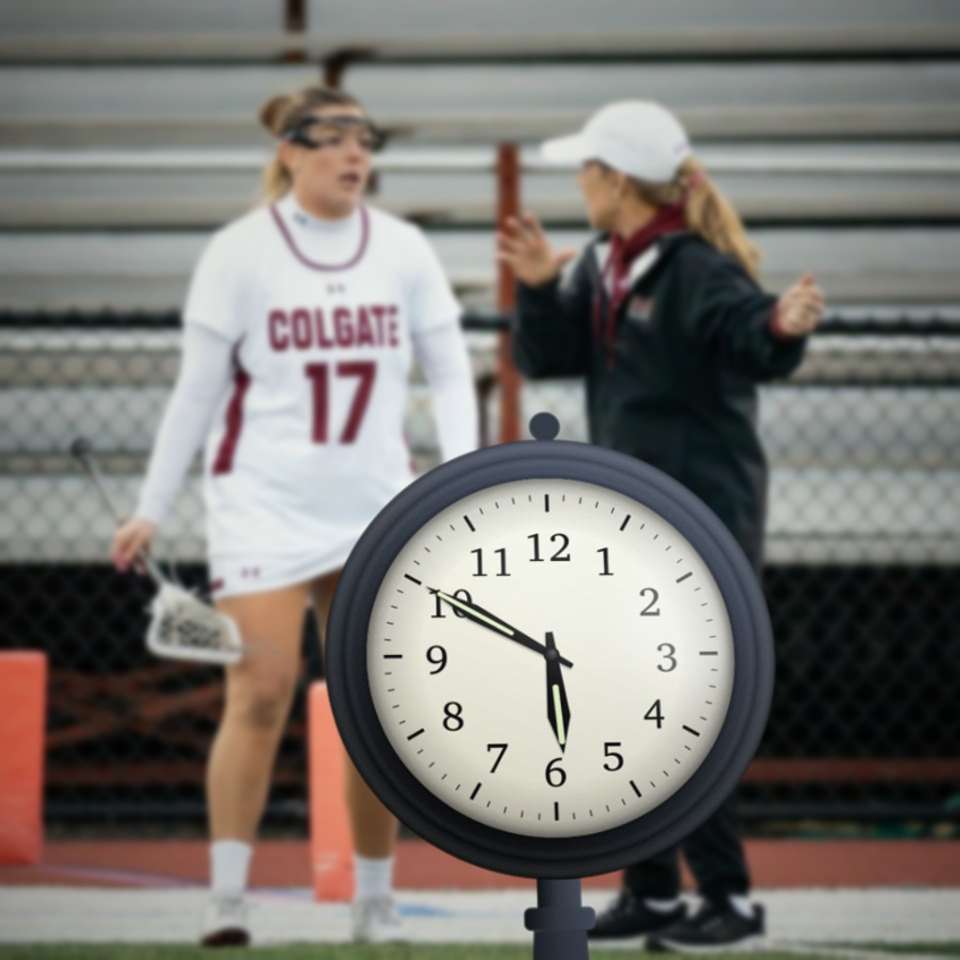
5:50
